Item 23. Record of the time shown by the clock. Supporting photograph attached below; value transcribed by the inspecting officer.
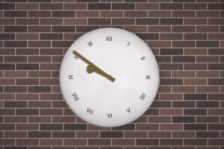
9:51
